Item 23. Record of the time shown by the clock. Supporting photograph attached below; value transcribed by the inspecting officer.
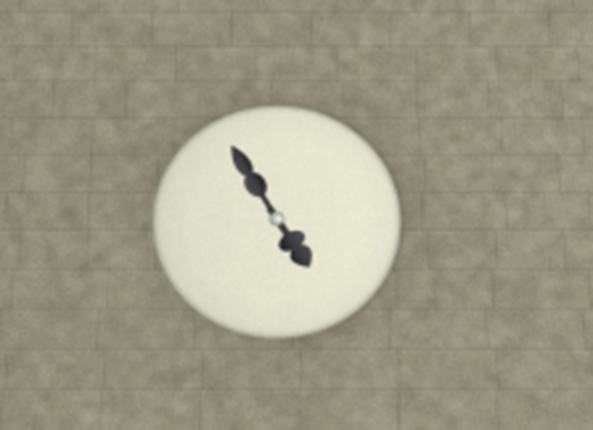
4:55
